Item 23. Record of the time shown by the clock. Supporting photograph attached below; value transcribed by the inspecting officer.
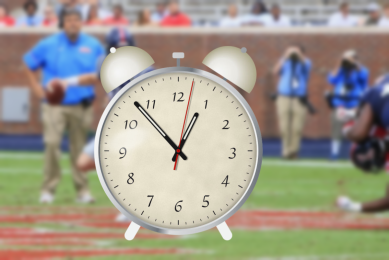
12:53:02
